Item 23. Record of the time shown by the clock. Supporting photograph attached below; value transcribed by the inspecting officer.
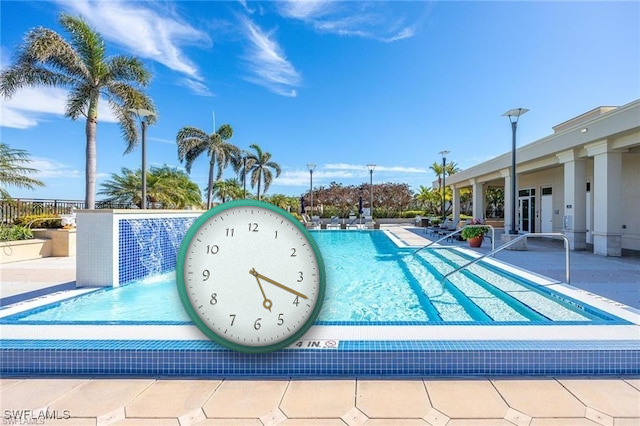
5:19
